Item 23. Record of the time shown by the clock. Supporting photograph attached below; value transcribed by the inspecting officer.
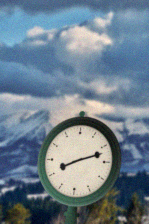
8:12
